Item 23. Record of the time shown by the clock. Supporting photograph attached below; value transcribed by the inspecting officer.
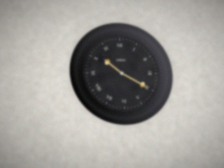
10:20
